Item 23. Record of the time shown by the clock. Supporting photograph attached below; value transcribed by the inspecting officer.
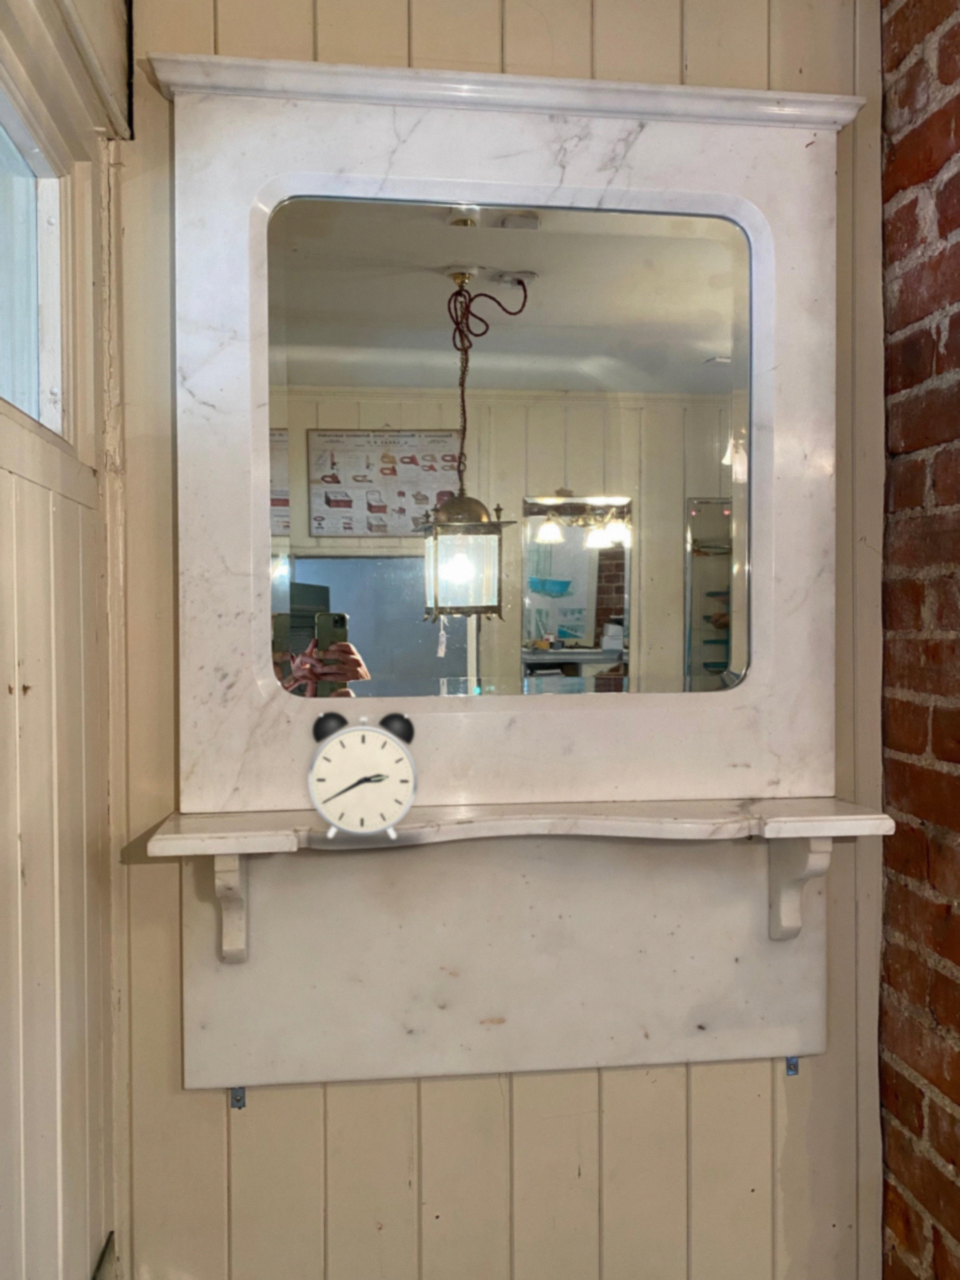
2:40
